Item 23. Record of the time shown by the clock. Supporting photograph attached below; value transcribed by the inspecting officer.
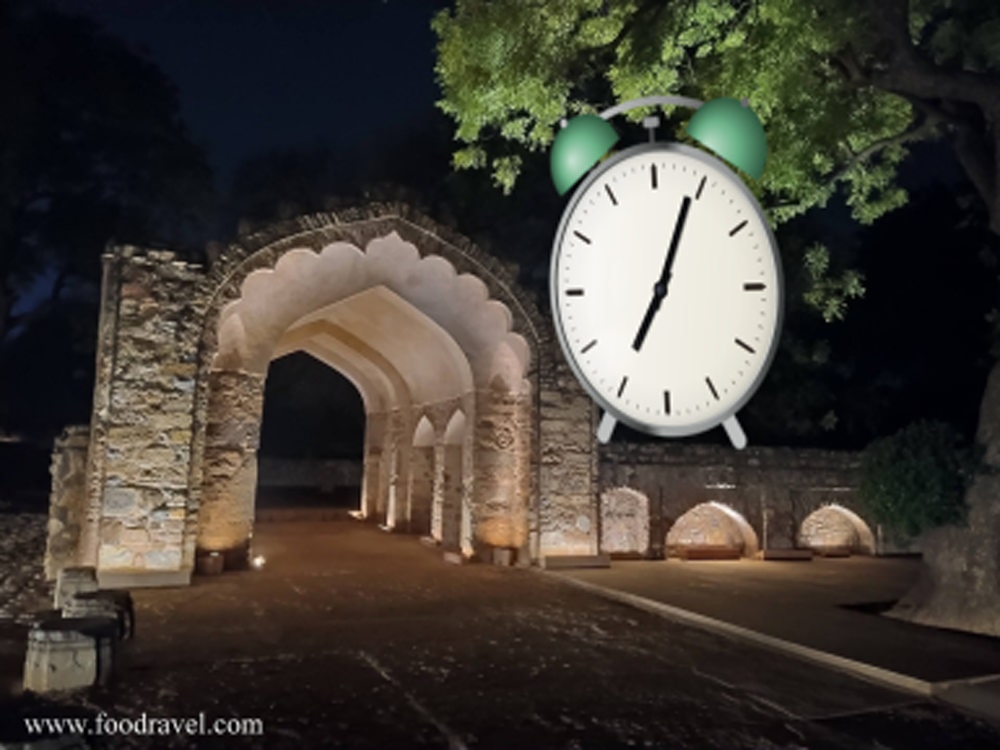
7:04
